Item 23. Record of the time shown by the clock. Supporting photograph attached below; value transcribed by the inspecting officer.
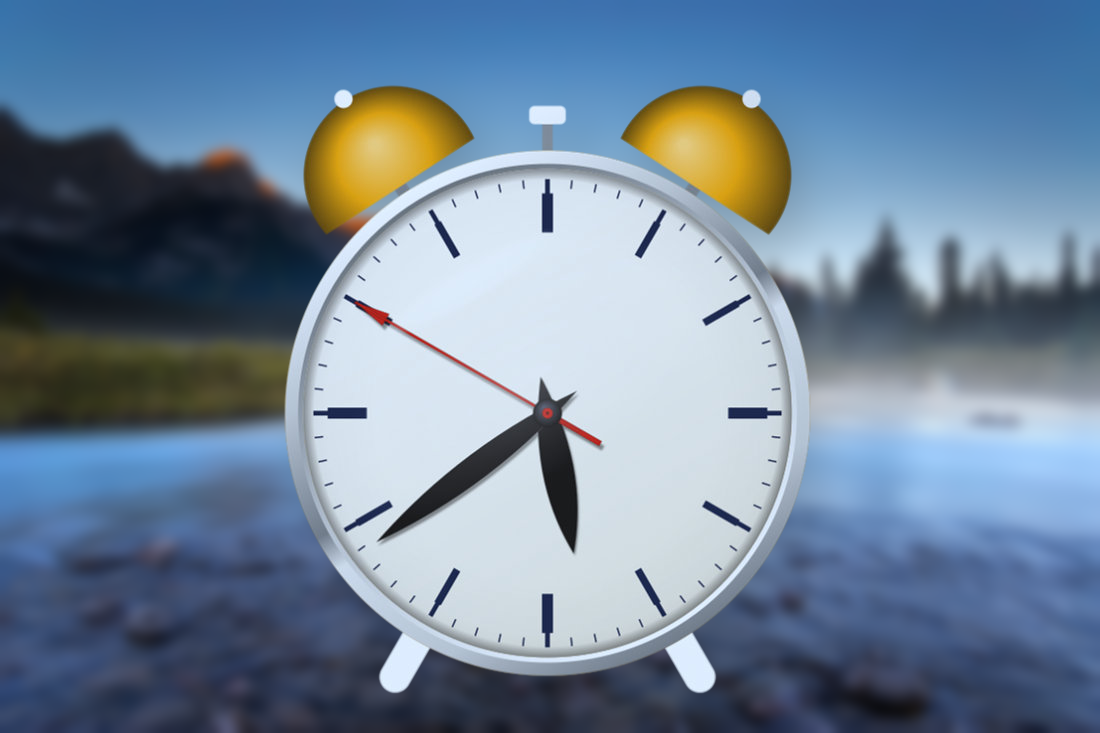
5:38:50
